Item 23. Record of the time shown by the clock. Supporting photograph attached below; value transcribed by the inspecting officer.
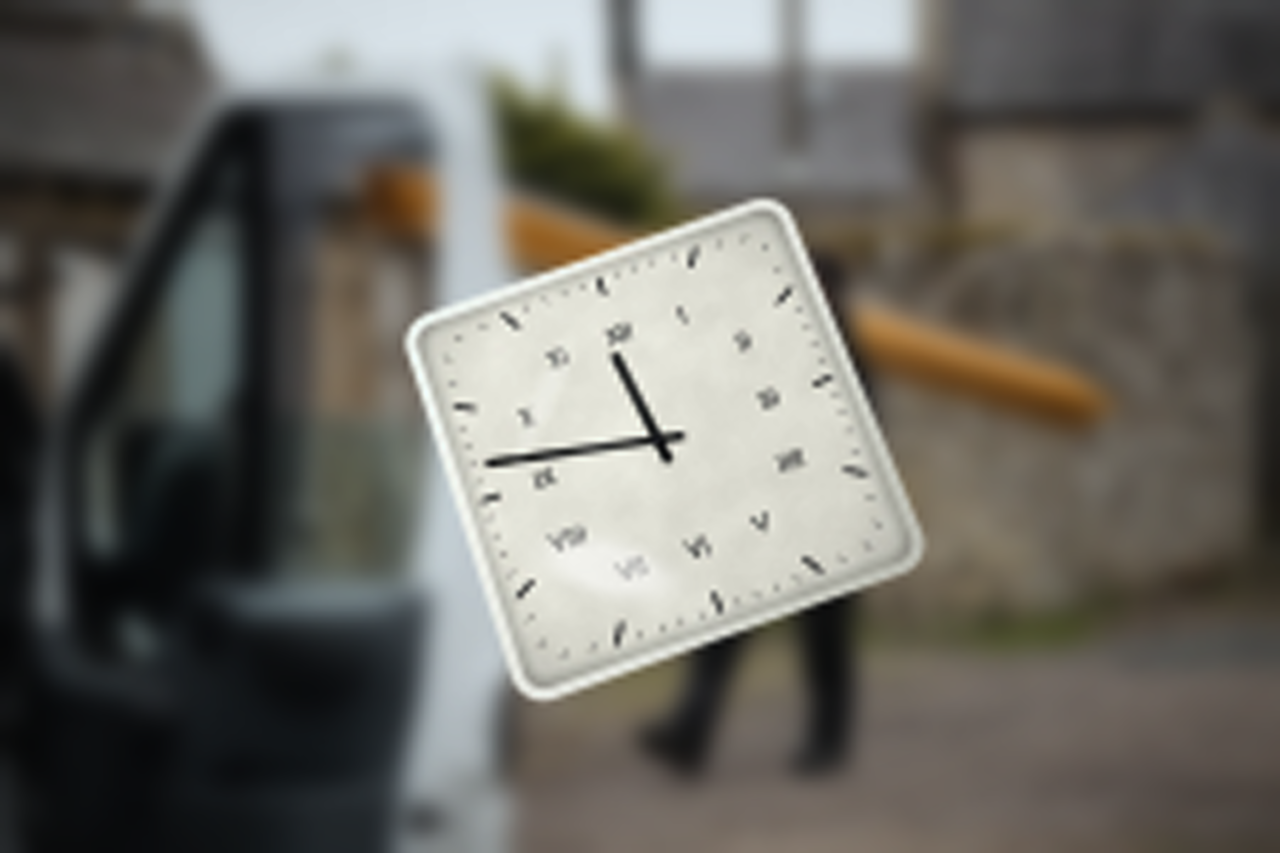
11:47
